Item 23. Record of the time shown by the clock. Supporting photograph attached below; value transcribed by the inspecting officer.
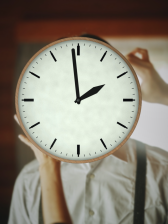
1:59
